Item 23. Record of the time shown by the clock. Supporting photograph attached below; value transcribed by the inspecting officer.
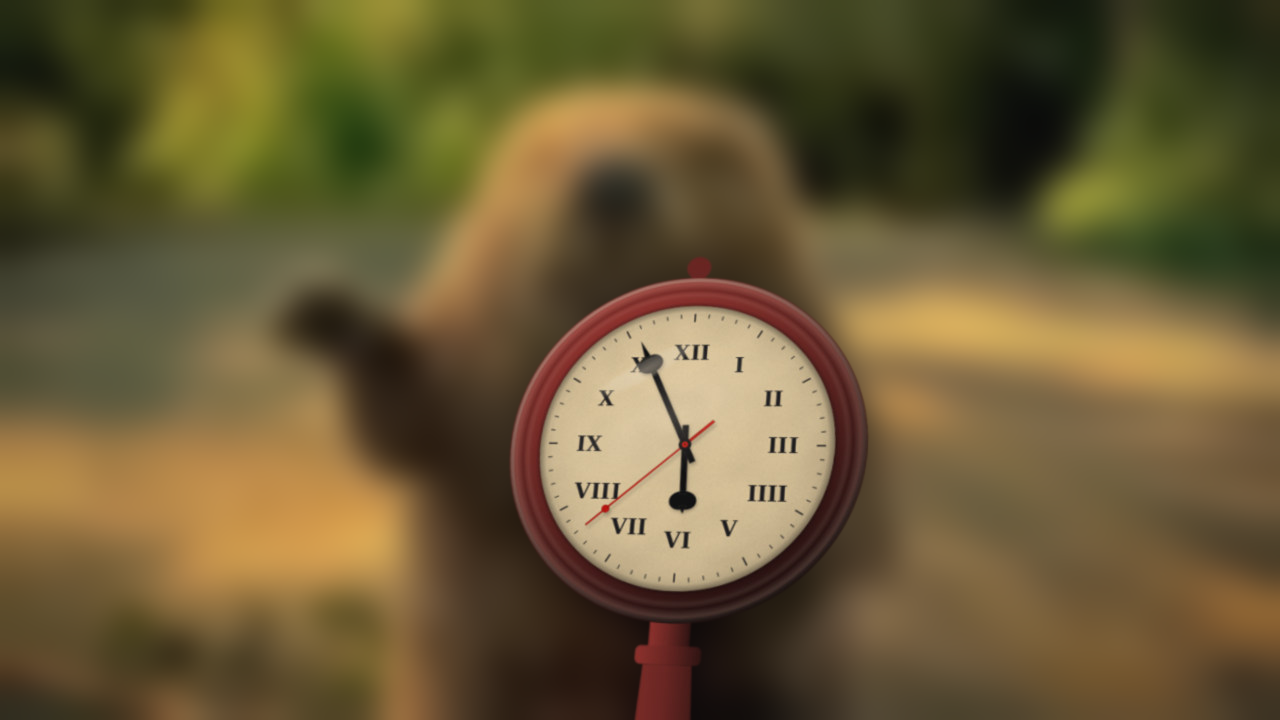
5:55:38
